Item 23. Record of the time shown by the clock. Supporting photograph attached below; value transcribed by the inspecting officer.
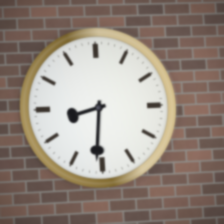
8:31
